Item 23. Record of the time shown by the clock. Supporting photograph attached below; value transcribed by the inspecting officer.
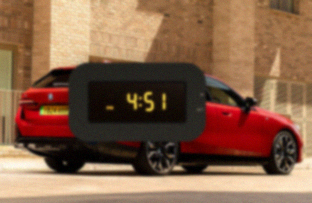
4:51
